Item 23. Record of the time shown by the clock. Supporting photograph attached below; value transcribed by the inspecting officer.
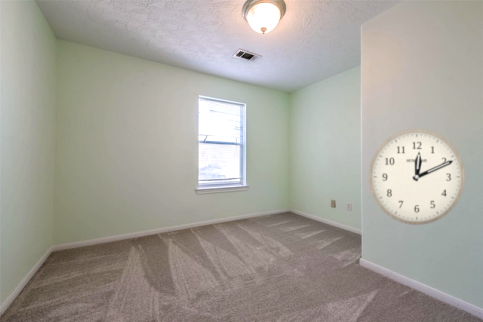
12:11
